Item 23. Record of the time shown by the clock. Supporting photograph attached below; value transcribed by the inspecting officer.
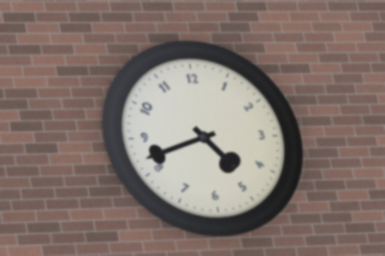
4:42
